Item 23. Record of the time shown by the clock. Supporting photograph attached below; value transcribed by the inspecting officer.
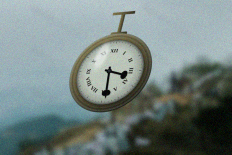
3:29
